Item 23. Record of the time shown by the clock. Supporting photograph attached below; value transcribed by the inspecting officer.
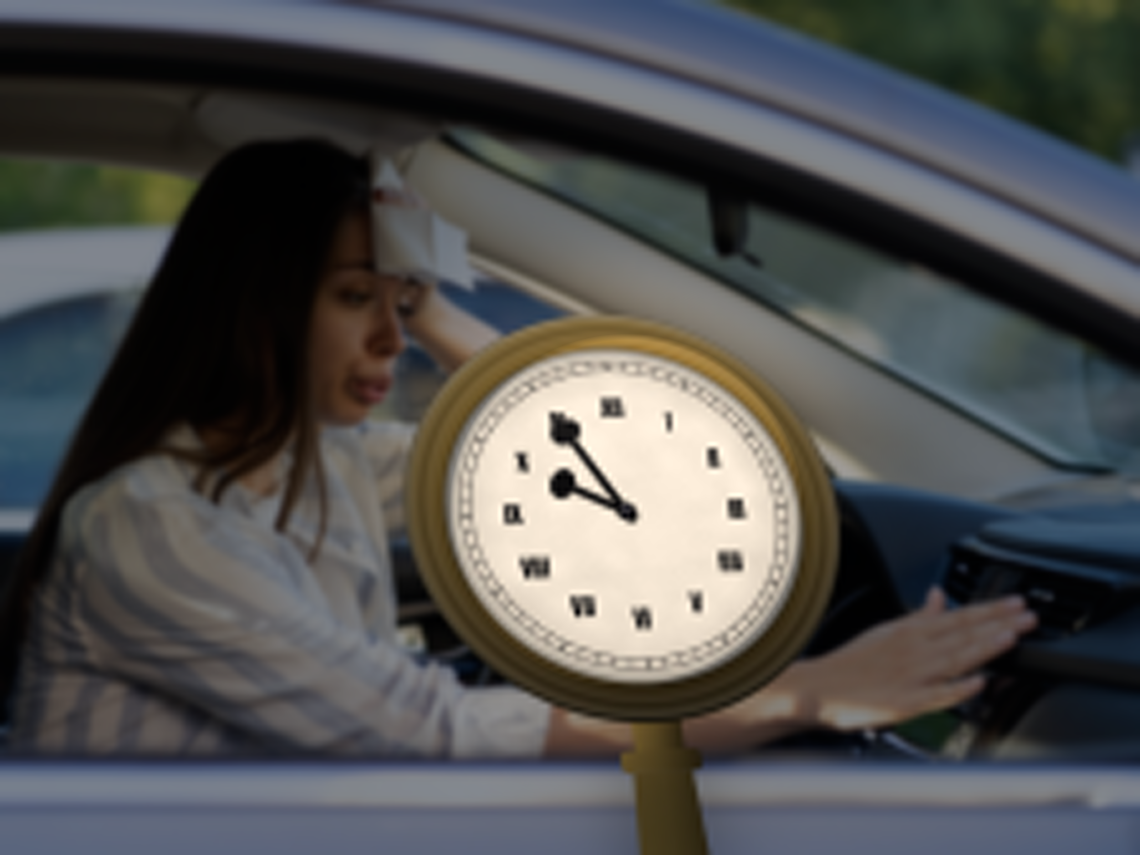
9:55
